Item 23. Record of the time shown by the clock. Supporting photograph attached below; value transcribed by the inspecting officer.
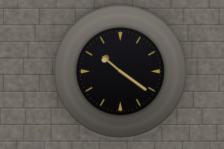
10:21
